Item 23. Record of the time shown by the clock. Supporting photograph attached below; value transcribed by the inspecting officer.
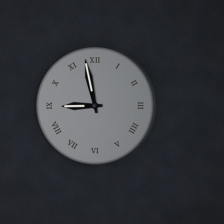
8:58
